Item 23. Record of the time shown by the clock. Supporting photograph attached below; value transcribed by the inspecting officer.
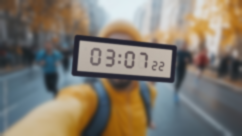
3:07:22
